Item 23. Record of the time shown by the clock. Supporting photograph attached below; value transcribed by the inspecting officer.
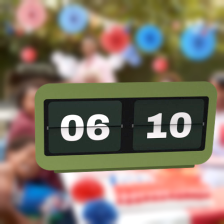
6:10
